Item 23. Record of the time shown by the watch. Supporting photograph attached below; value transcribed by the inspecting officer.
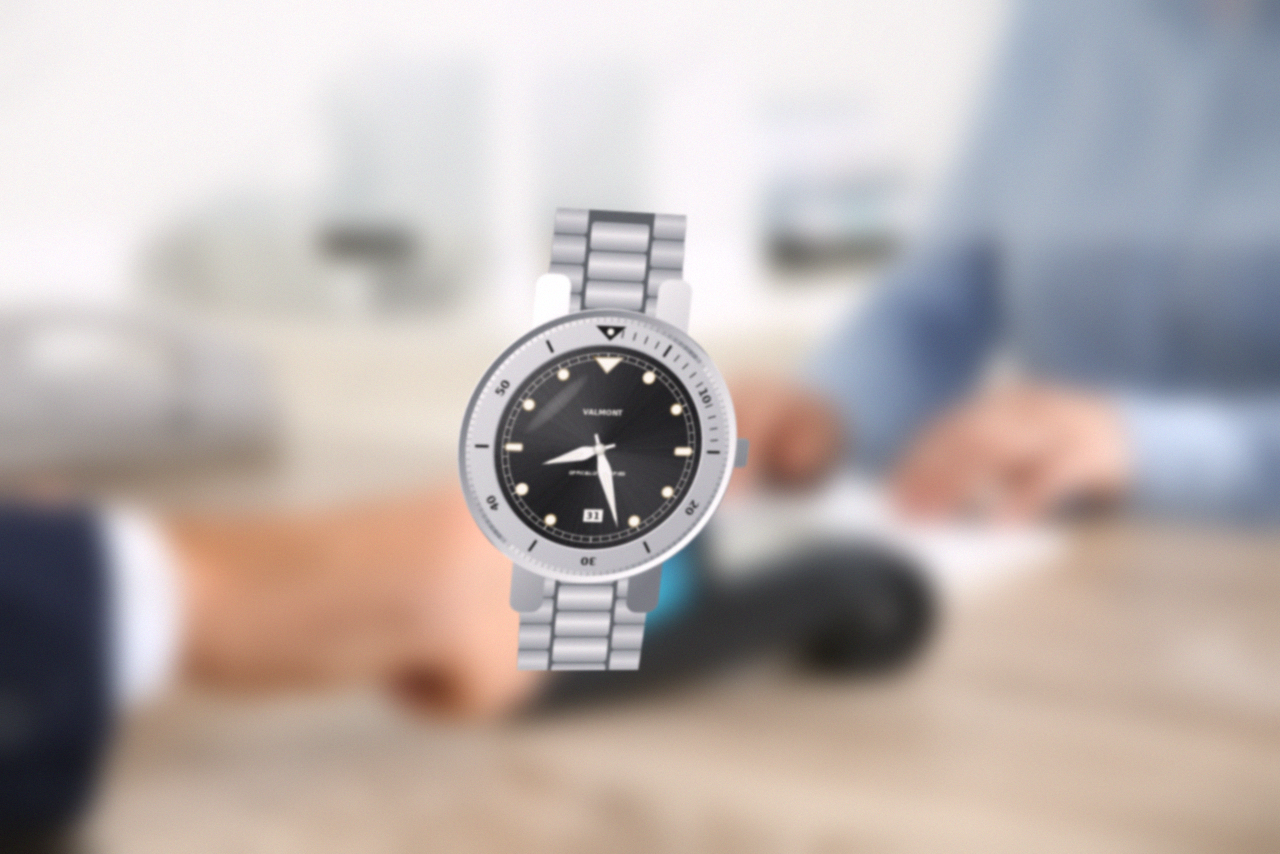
8:27
